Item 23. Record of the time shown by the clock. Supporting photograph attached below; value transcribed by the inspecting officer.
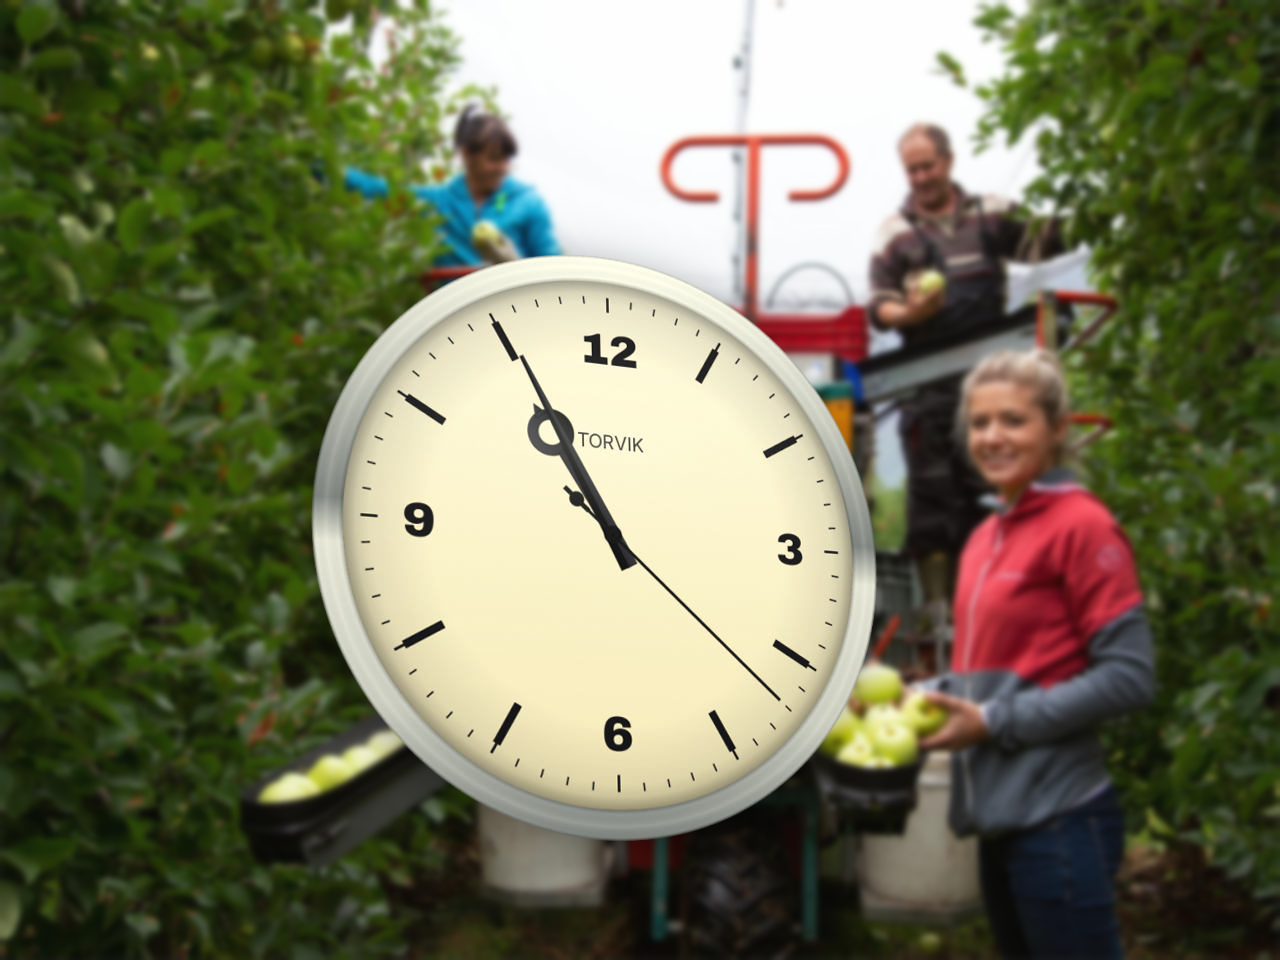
10:55:22
